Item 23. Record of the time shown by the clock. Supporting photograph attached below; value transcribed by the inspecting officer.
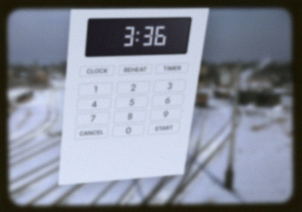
3:36
